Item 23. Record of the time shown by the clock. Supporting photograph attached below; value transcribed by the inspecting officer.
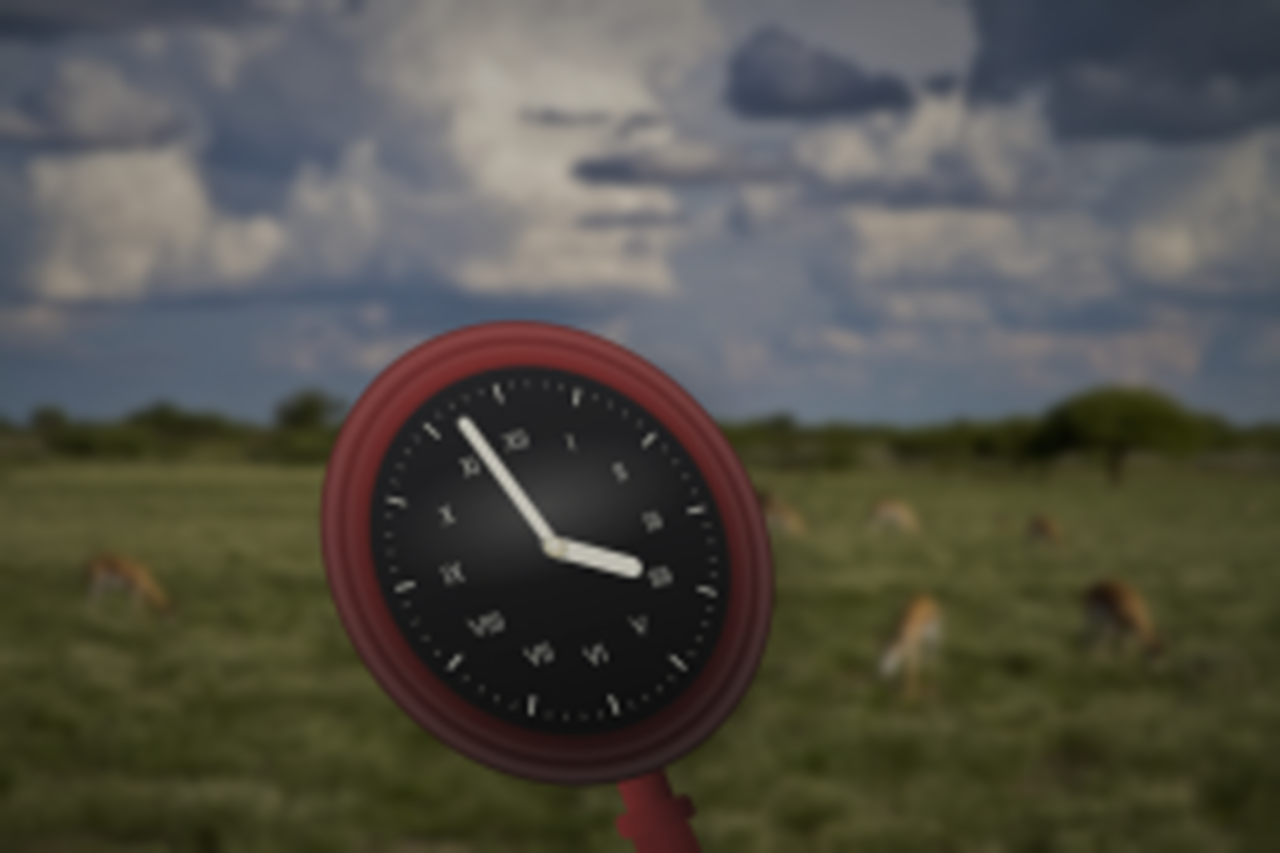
3:57
